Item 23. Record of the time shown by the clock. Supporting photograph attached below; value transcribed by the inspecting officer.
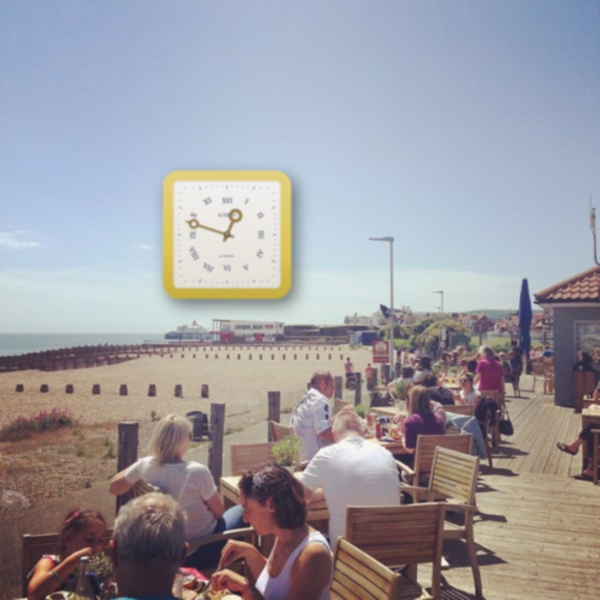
12:48
